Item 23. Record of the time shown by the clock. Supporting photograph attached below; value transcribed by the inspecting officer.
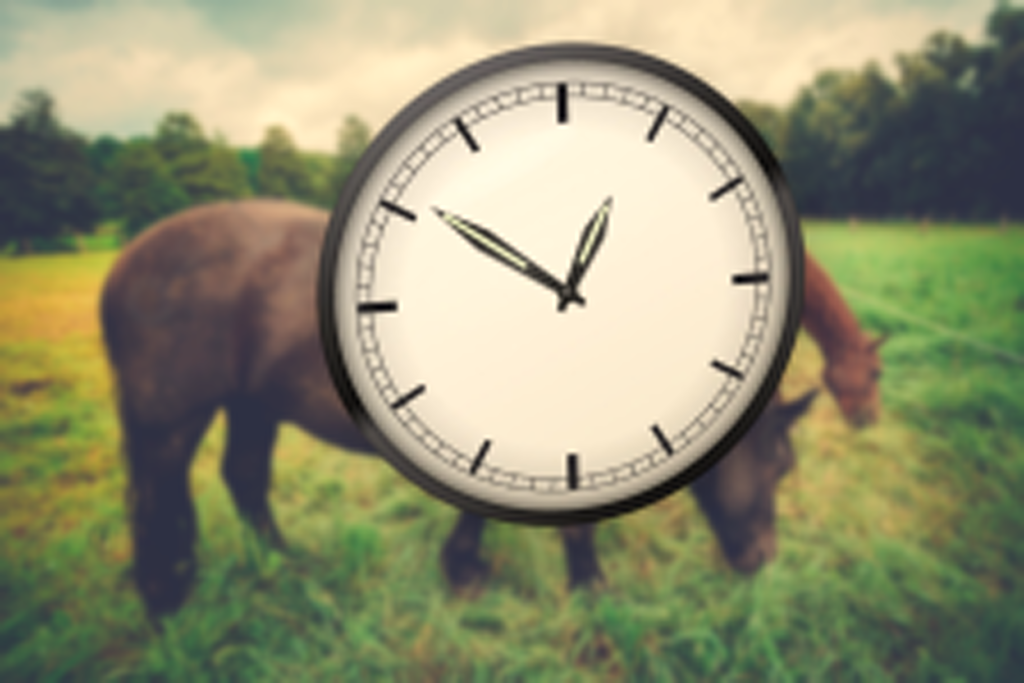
12:51
